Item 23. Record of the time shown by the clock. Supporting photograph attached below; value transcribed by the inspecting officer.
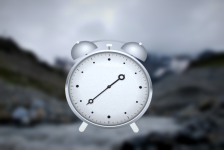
1:38
